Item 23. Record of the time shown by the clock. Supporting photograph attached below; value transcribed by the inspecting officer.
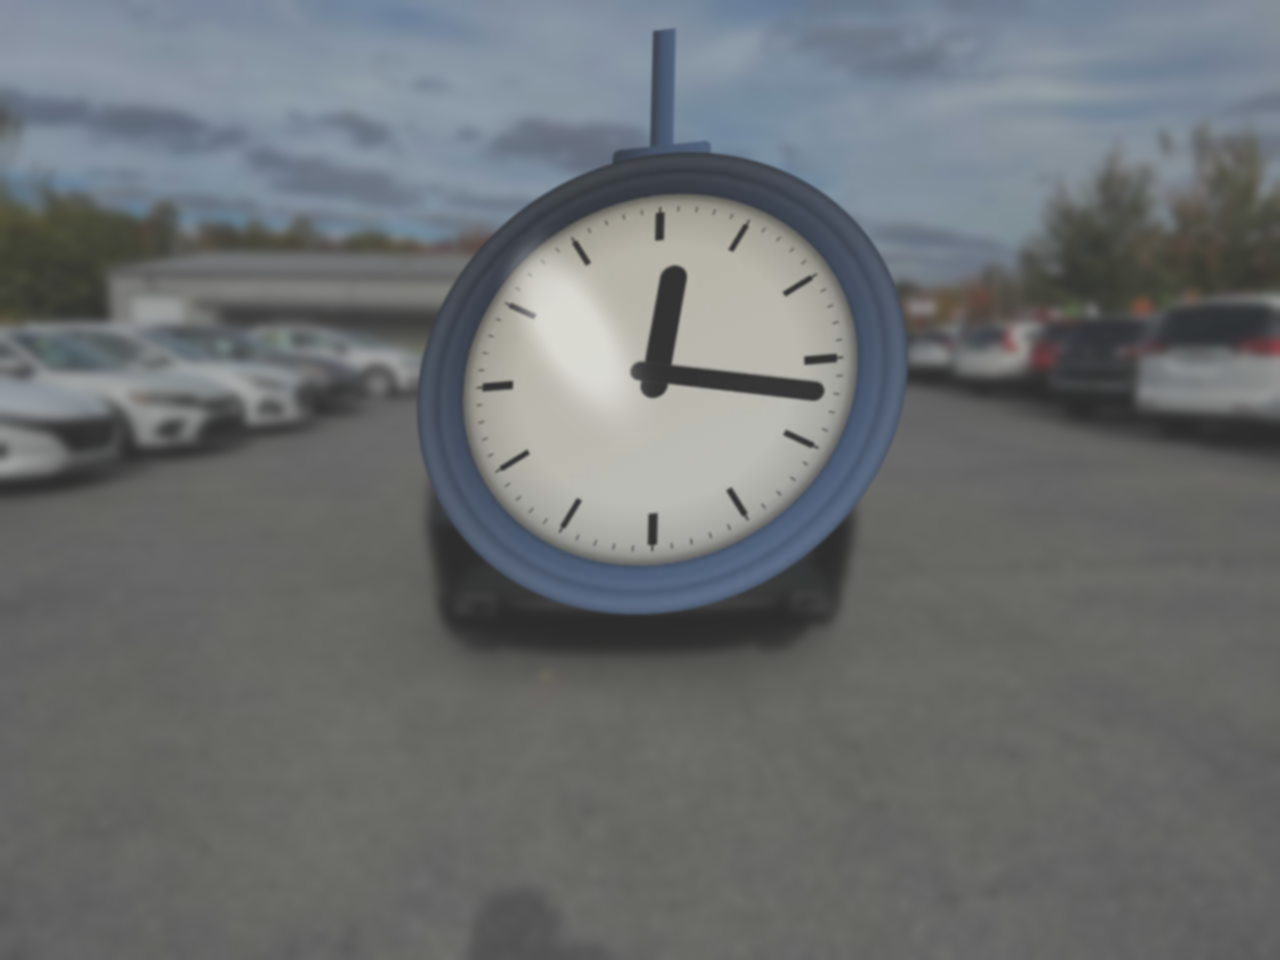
12:17
